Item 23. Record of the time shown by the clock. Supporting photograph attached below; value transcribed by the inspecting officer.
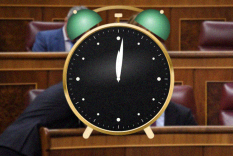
12:01
